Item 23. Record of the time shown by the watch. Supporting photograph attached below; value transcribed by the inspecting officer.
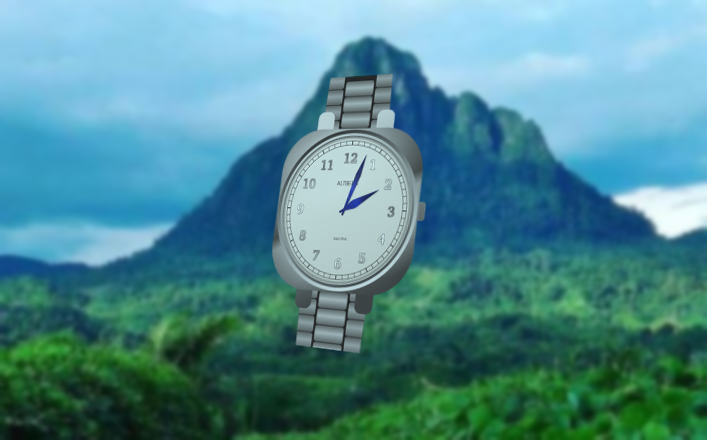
2:03
